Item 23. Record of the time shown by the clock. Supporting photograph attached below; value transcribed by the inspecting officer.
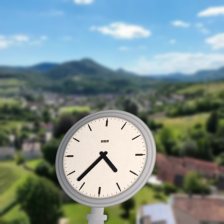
4:37
